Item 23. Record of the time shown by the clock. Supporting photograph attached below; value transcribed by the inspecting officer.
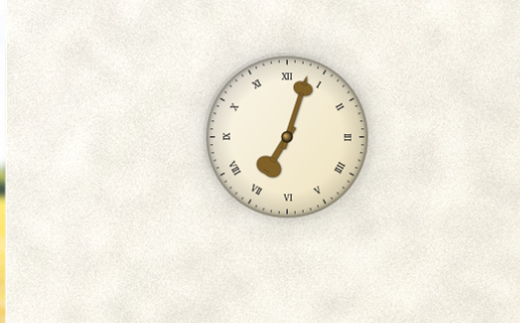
7:03
